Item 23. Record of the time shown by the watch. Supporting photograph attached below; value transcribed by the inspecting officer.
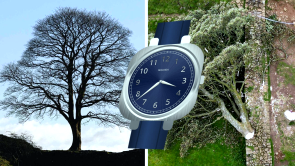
3:38
